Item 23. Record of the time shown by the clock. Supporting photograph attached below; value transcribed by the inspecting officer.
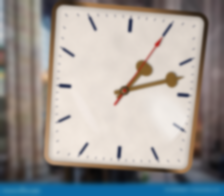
1:12:05
